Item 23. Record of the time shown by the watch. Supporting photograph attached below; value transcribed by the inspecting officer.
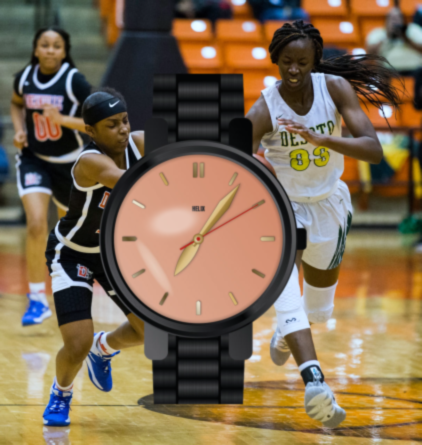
7:06:10
